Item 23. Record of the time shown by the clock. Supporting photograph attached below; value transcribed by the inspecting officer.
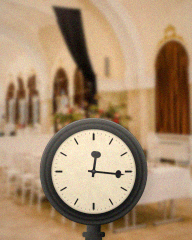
12:16
